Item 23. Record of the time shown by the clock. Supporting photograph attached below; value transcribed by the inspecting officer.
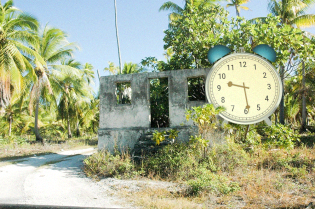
9:29
